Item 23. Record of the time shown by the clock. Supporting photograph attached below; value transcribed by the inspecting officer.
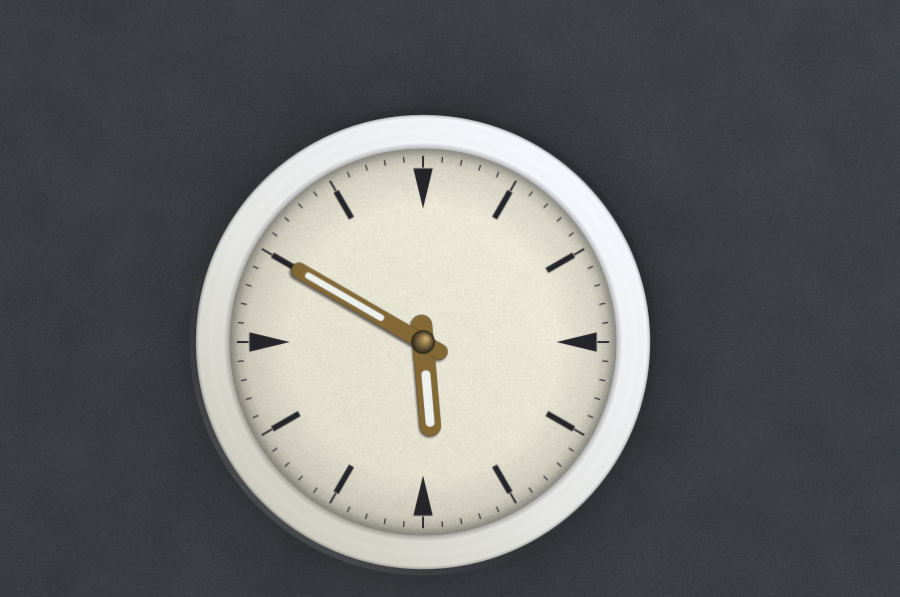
5:50
